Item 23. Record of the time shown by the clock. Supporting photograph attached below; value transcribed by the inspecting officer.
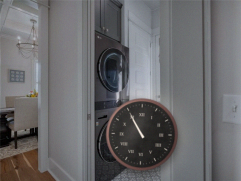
10:55
